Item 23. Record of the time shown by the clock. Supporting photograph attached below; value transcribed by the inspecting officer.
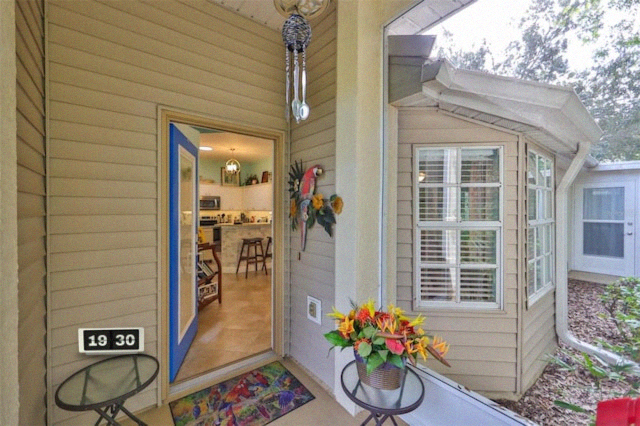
19:30
